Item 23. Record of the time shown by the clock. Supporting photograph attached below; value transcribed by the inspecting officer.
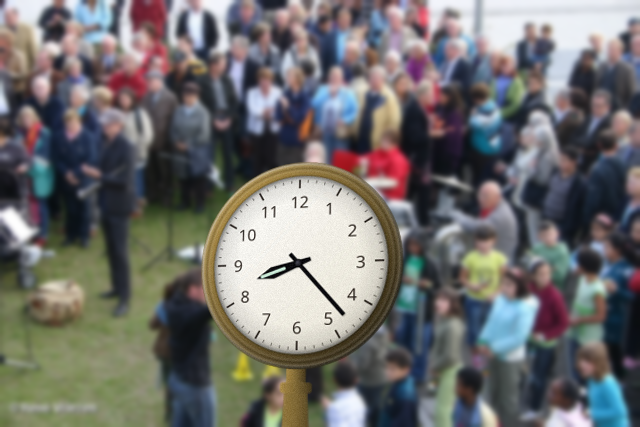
8:23
